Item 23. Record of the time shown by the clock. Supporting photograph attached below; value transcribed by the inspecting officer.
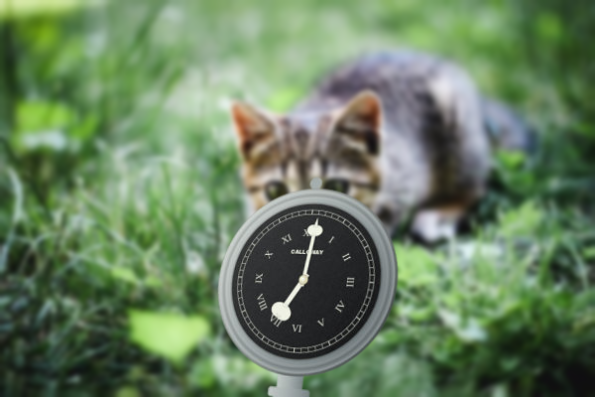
7:01
